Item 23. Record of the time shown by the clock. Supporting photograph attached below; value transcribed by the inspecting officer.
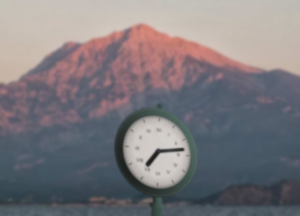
7:13
